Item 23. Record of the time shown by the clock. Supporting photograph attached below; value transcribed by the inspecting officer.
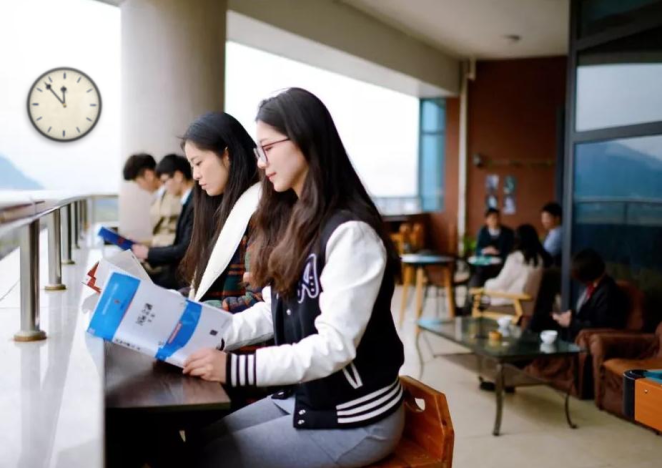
11:53
